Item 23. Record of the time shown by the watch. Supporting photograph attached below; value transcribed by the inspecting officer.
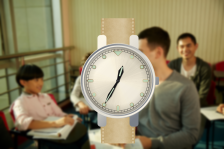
12:35
